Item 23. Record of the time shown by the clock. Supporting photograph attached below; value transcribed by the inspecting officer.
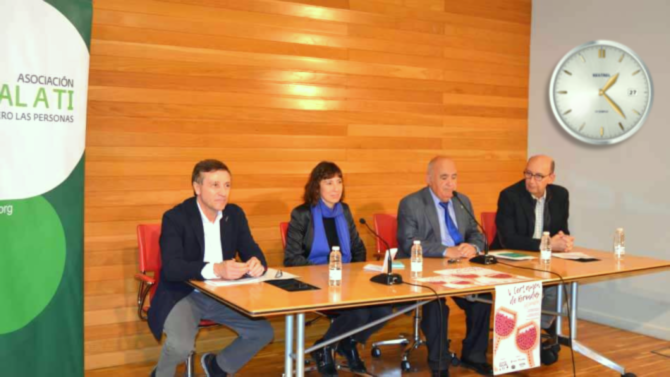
1:23
